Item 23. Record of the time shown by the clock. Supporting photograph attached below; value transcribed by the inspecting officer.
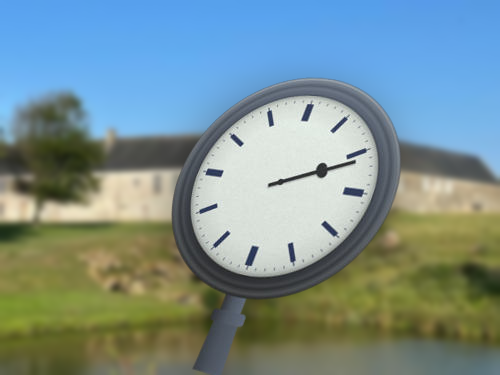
2:11
